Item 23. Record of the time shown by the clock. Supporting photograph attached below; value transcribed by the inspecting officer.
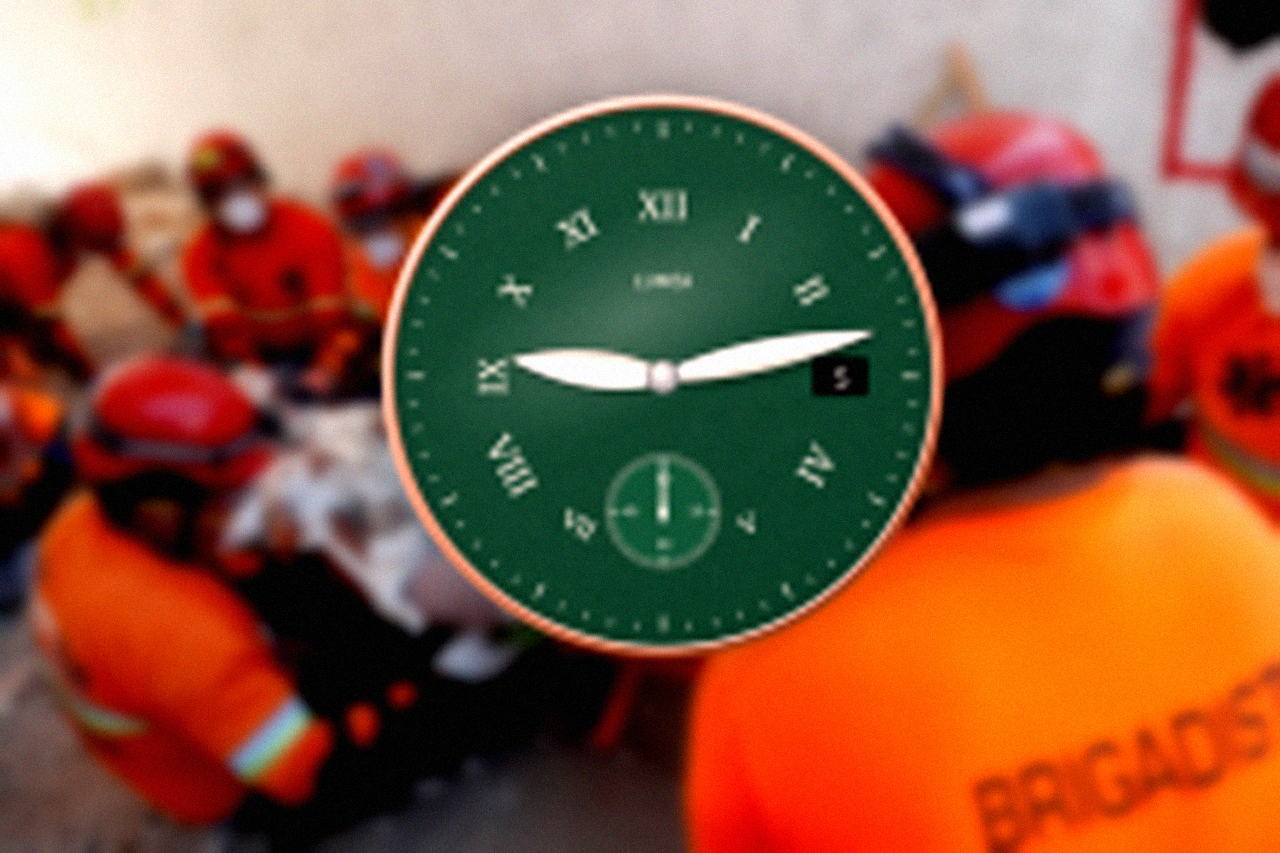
9:13
